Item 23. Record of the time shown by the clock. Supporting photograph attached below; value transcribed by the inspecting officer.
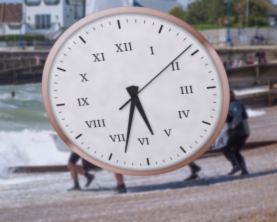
5:33:09
